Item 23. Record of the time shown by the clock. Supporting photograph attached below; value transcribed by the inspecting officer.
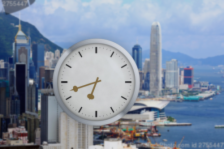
6:42
